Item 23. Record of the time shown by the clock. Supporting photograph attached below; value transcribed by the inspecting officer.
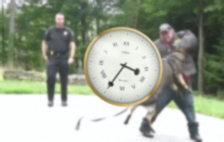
3:35
